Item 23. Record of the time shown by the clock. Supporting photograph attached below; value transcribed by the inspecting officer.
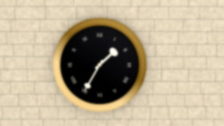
1:35
